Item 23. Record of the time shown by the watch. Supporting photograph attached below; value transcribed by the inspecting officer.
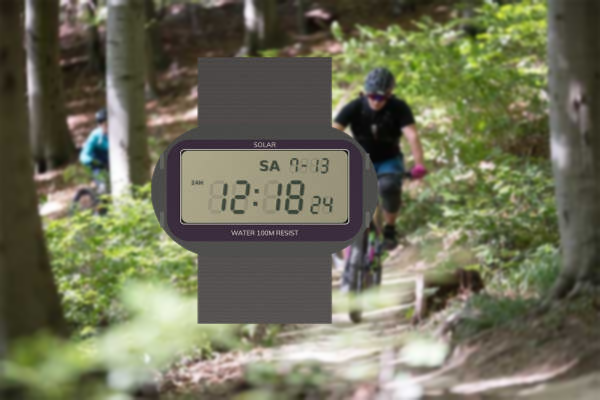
12:18:24
